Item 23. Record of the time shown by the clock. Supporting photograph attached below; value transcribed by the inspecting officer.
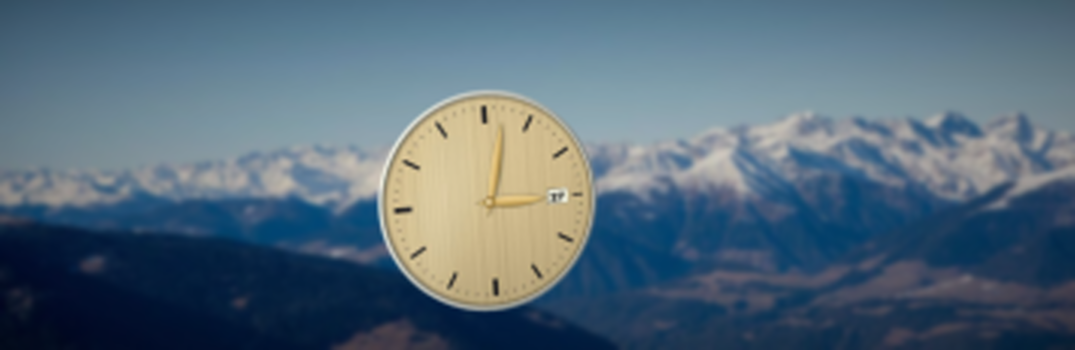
3:02
